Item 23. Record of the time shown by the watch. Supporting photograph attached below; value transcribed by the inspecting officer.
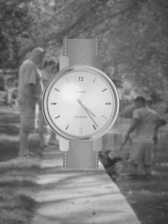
4:24
